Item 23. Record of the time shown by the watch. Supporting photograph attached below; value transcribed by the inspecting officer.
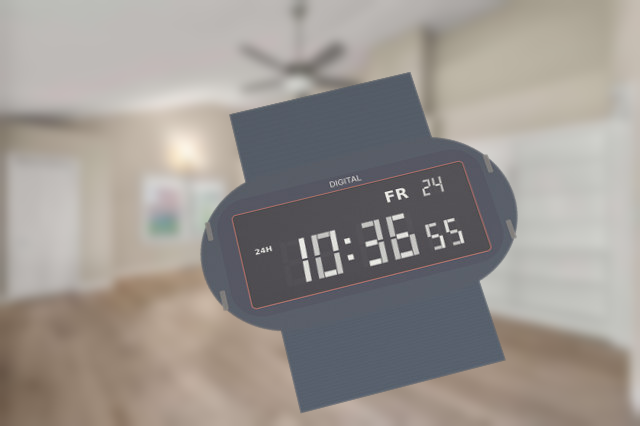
10:36:55
